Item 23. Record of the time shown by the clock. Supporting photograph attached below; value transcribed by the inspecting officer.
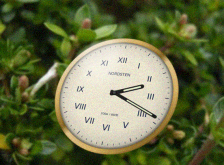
2:19
